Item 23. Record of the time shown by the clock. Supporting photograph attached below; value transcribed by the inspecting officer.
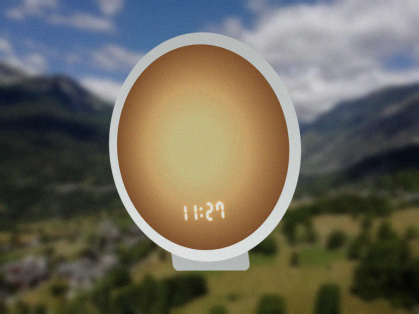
11:27
